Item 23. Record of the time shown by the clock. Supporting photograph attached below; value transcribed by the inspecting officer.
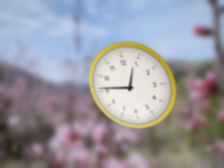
12:46
